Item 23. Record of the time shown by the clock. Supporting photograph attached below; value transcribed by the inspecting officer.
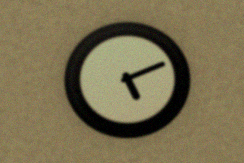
5:11
